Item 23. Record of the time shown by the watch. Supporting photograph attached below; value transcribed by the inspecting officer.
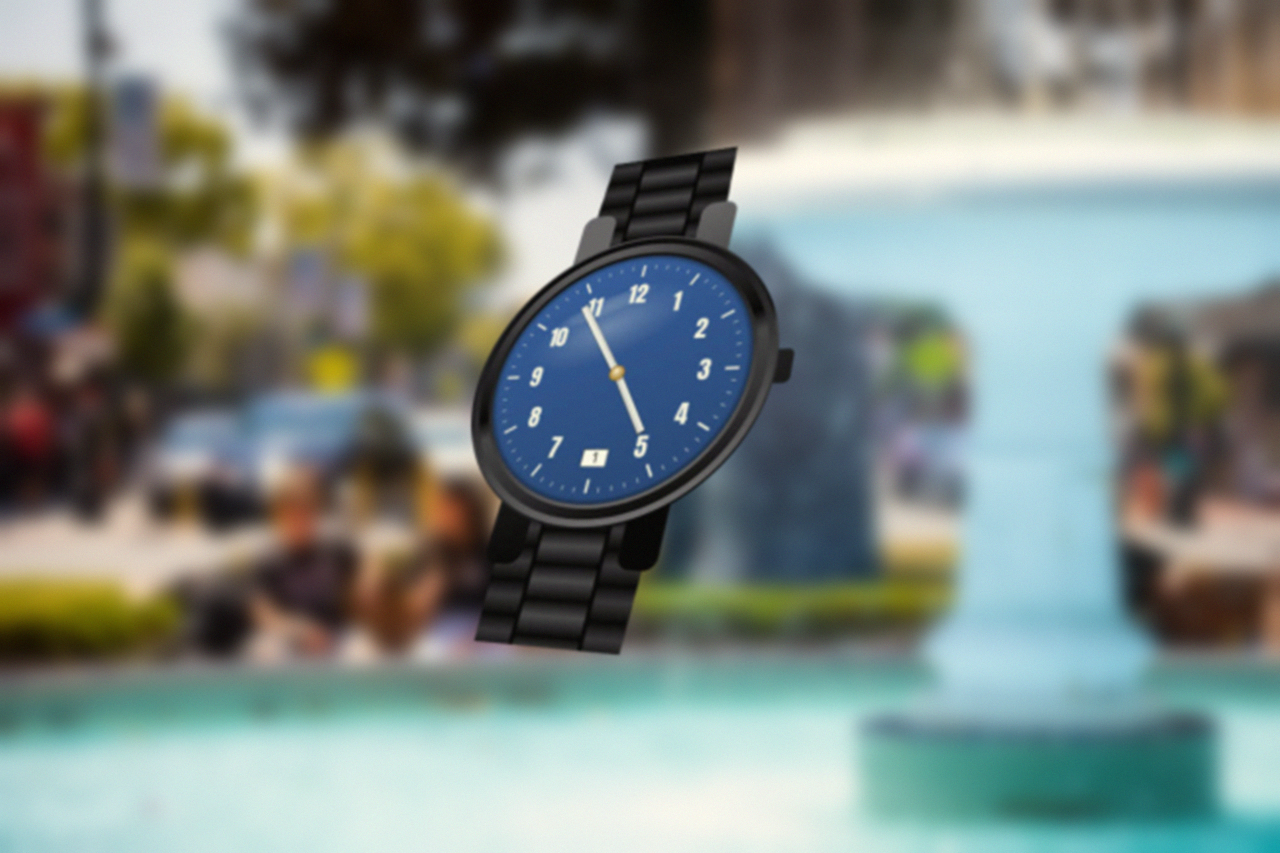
4:54
